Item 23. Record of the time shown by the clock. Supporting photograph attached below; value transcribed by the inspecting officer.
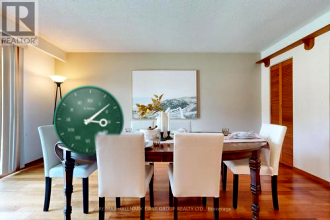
3:08
